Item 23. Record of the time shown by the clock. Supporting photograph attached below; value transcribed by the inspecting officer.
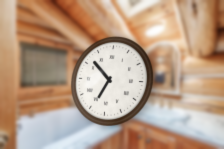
6:52
